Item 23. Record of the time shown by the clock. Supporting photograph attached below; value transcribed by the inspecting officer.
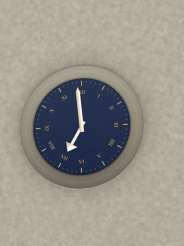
6:59
